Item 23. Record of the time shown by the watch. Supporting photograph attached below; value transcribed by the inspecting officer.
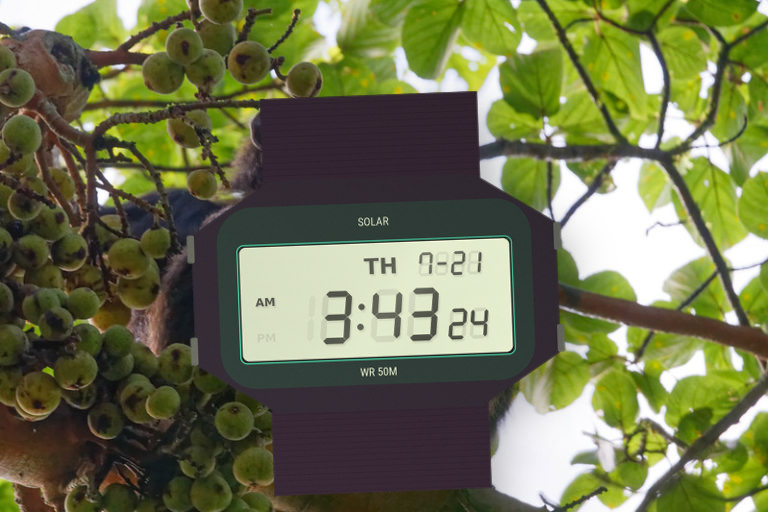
3:43:24
